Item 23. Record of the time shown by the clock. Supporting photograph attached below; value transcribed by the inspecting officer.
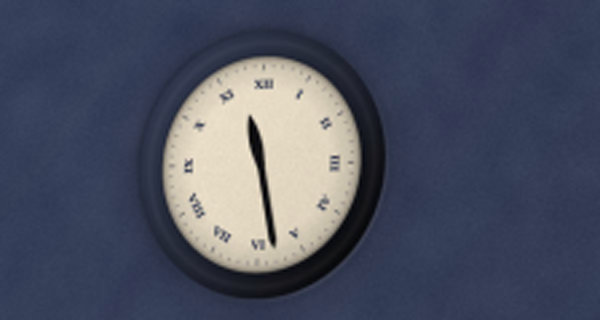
11:28
